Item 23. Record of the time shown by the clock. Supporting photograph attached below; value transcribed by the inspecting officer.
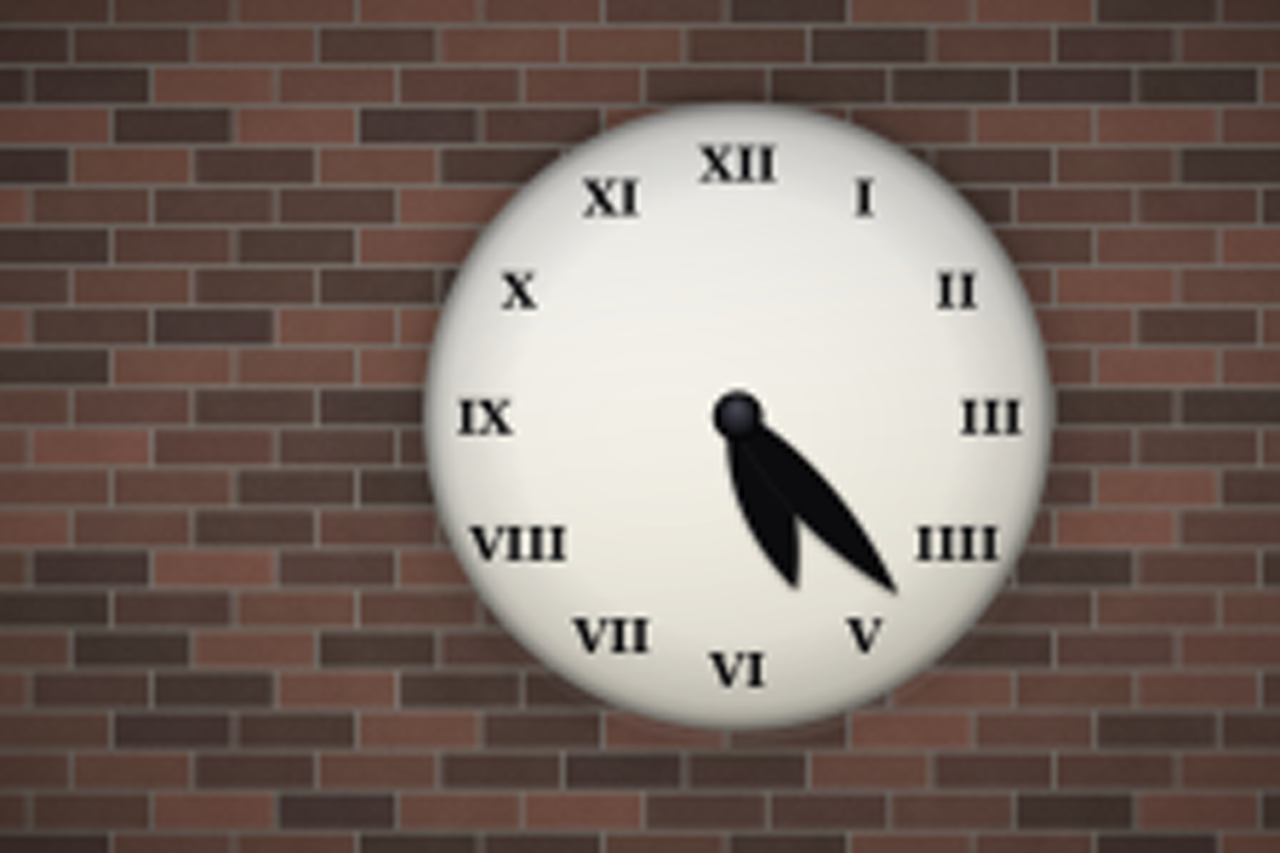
5:23
